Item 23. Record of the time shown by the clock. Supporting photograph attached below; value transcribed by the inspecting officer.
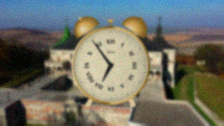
6:54
